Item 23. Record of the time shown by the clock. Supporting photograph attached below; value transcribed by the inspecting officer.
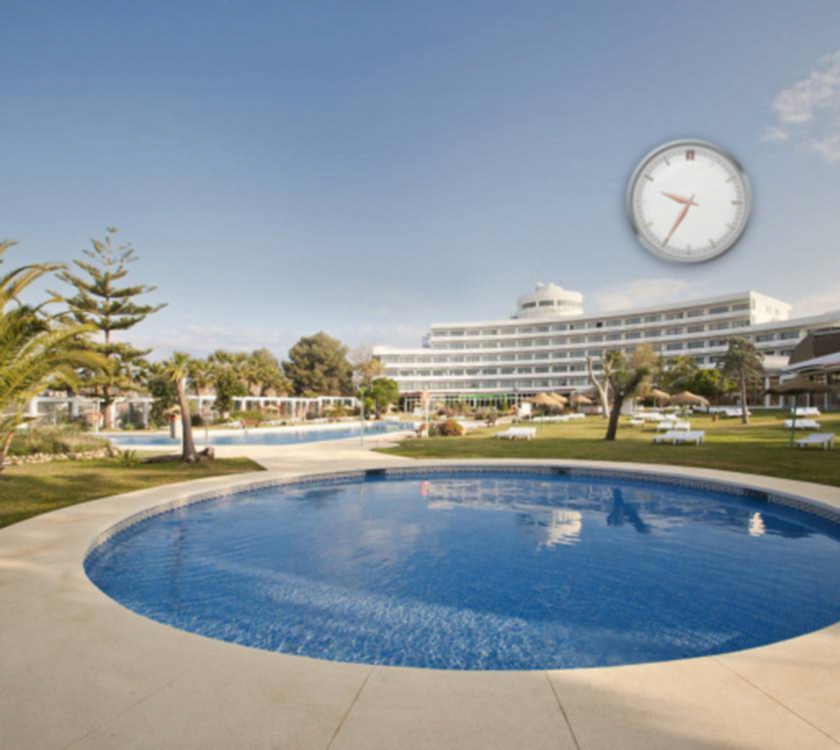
9:35
